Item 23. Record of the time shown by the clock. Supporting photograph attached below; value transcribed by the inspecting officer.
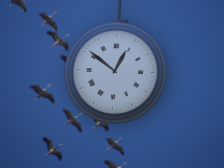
12:51
